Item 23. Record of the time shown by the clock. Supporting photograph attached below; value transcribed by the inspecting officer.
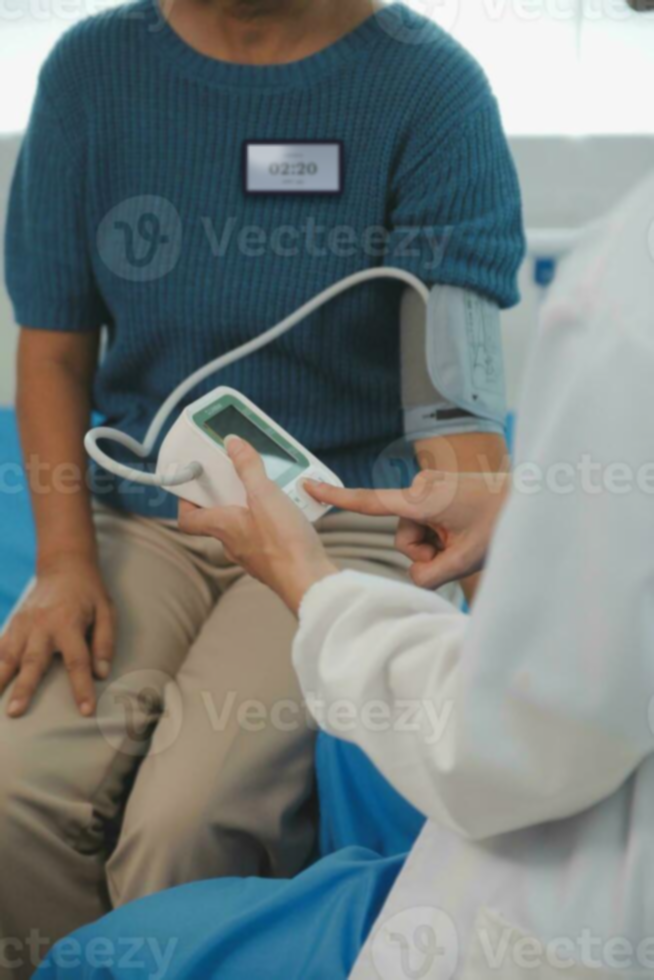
2:20
